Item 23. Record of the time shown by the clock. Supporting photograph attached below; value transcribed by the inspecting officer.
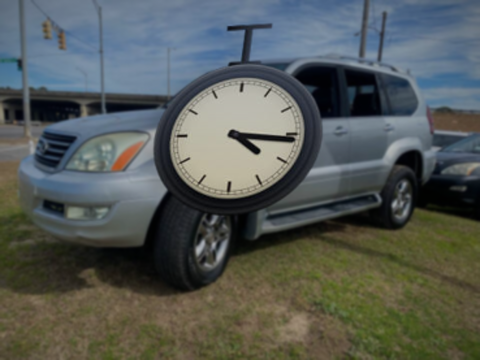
4:16
